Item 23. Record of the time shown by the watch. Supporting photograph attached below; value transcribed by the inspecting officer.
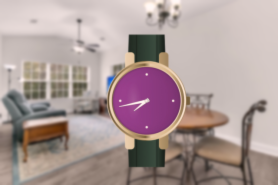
7:43
